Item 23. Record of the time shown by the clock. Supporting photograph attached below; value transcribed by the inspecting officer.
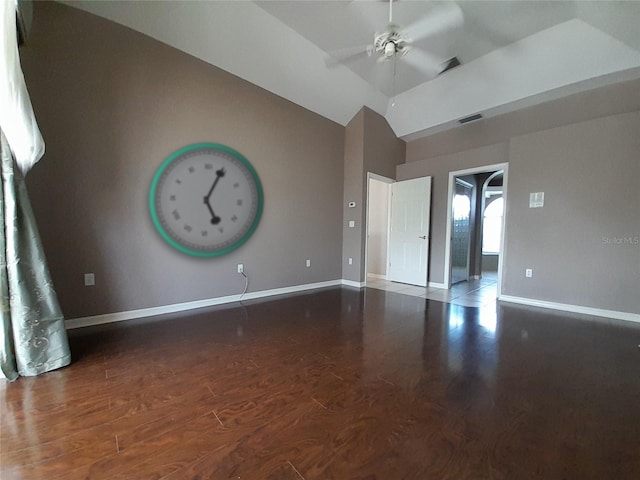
5:04
